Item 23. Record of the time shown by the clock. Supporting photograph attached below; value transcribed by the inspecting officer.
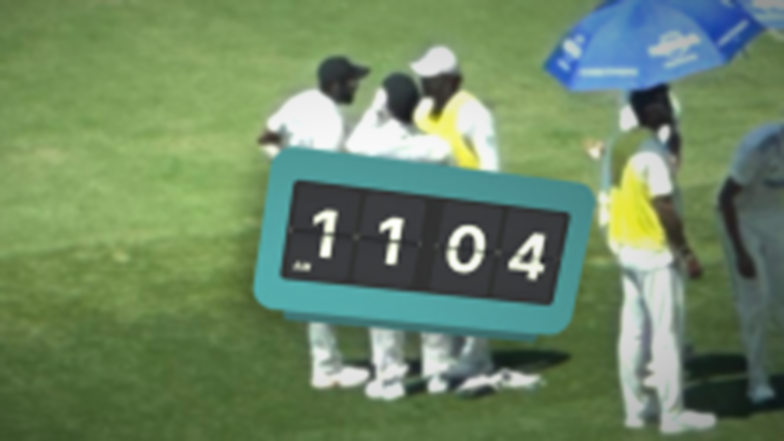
11:04
